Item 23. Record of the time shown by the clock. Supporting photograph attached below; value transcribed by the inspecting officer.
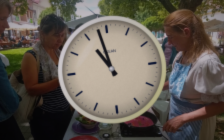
10:58
